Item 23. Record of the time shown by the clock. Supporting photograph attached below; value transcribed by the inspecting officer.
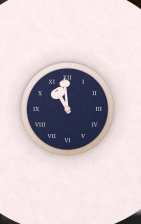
10:59
